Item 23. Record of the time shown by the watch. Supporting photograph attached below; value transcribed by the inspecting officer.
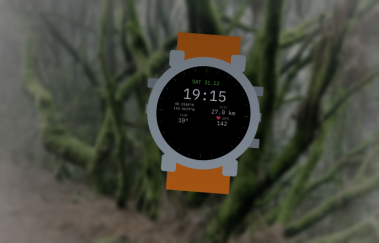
19:15
